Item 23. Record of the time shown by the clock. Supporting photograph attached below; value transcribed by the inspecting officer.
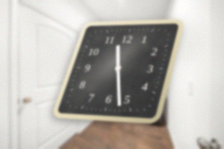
11:27
